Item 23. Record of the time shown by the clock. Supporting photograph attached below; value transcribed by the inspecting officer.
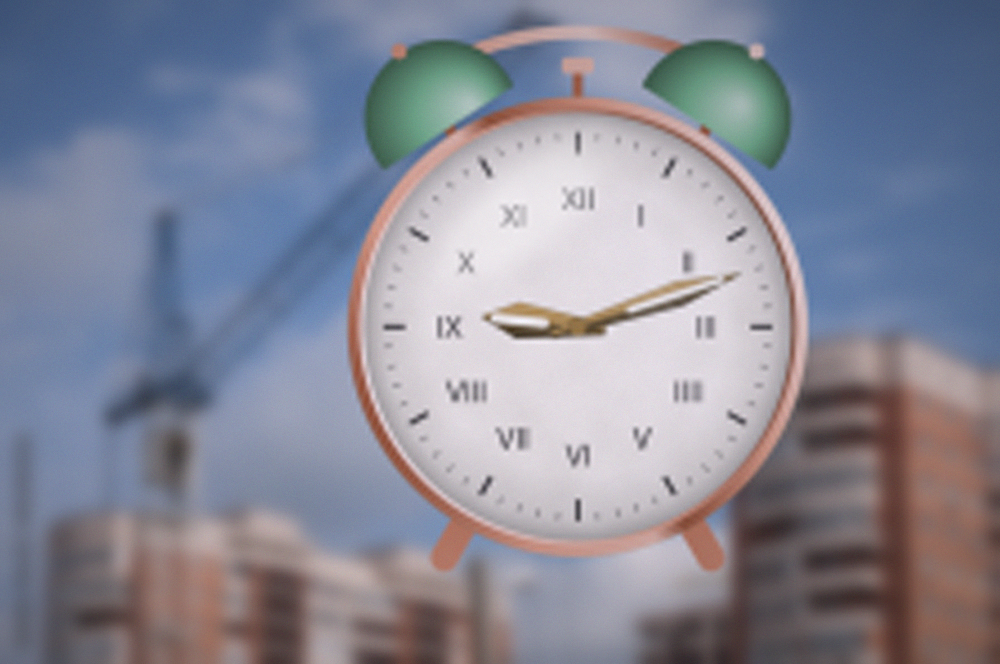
9:12
